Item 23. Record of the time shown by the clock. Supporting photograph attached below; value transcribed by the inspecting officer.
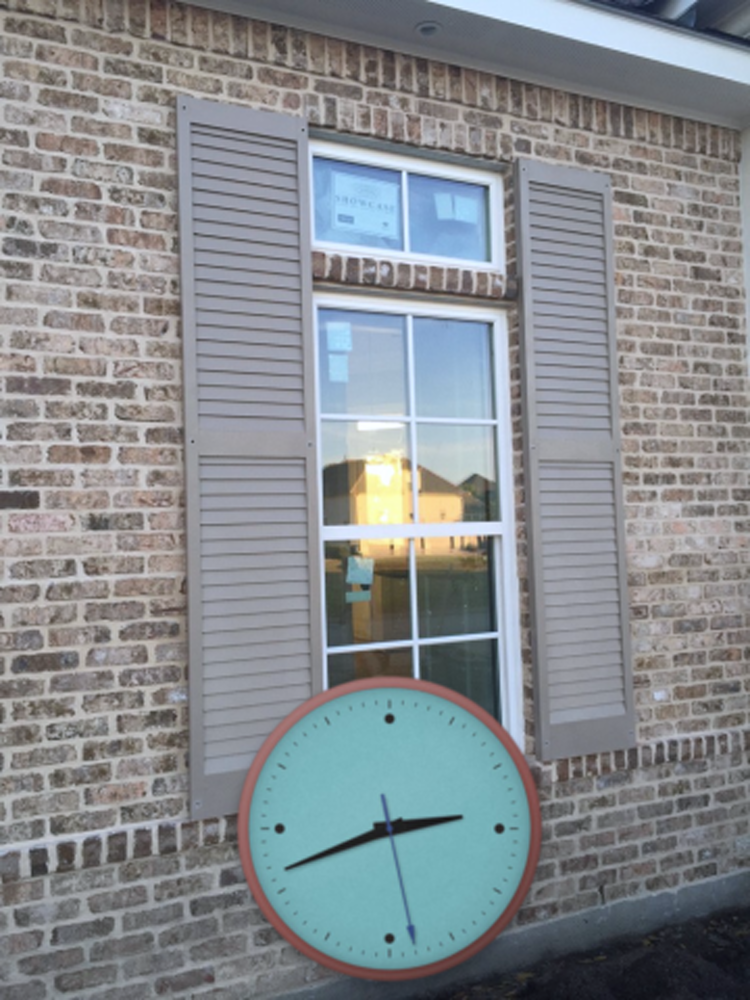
2:41:28
